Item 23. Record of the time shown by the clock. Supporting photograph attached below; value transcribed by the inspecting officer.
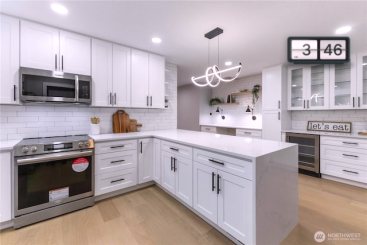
3:46
